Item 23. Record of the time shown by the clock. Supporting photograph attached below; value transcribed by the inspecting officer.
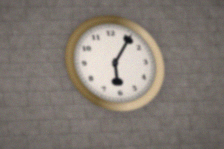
6:06
